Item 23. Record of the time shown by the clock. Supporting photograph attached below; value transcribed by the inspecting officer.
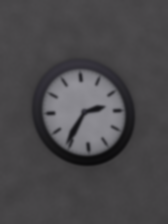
2:36
